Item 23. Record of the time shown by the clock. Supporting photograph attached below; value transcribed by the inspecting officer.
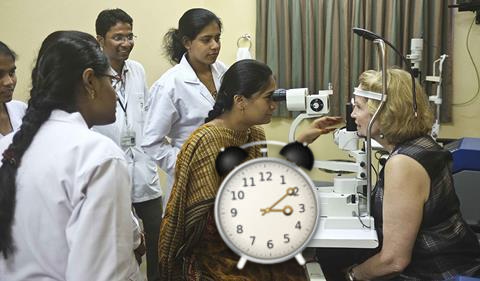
3:09
